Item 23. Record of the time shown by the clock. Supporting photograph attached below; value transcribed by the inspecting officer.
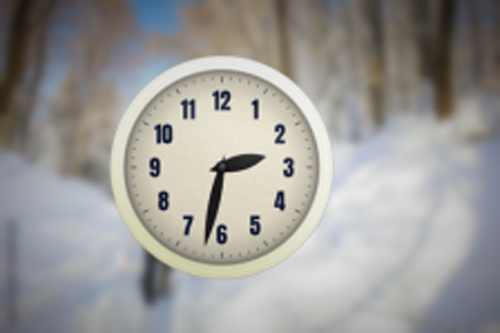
2:32
